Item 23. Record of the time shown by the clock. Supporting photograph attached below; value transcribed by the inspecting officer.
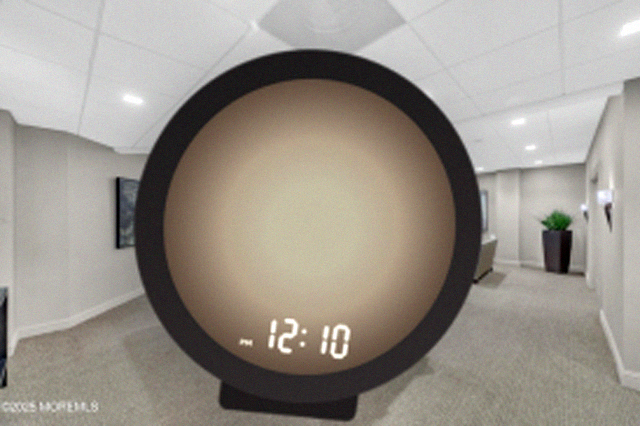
12:10
